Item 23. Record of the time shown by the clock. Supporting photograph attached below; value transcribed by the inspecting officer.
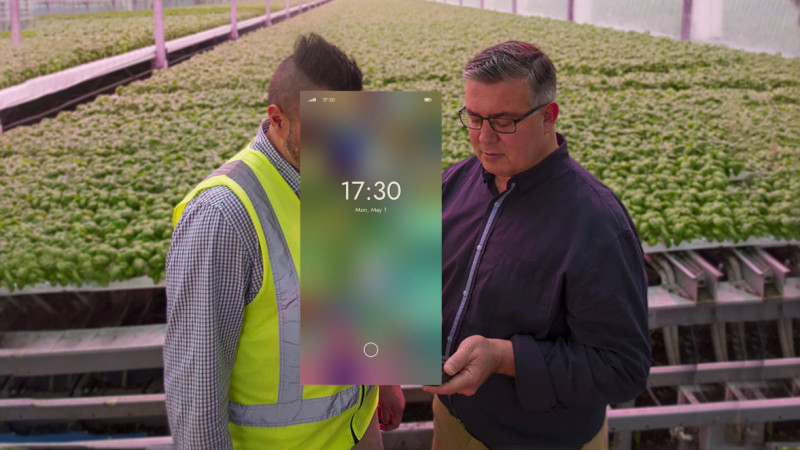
17:30
